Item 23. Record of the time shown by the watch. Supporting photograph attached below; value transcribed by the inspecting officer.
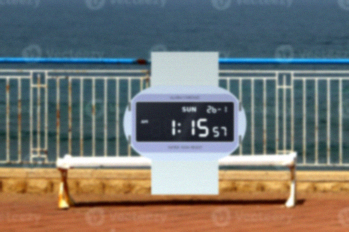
1:15
